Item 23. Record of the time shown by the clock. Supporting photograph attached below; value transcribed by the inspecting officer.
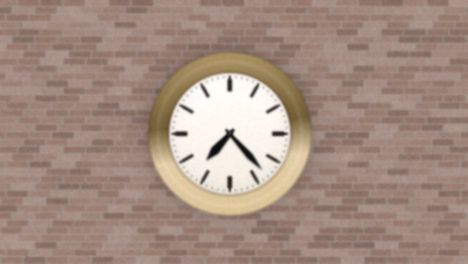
7:23
